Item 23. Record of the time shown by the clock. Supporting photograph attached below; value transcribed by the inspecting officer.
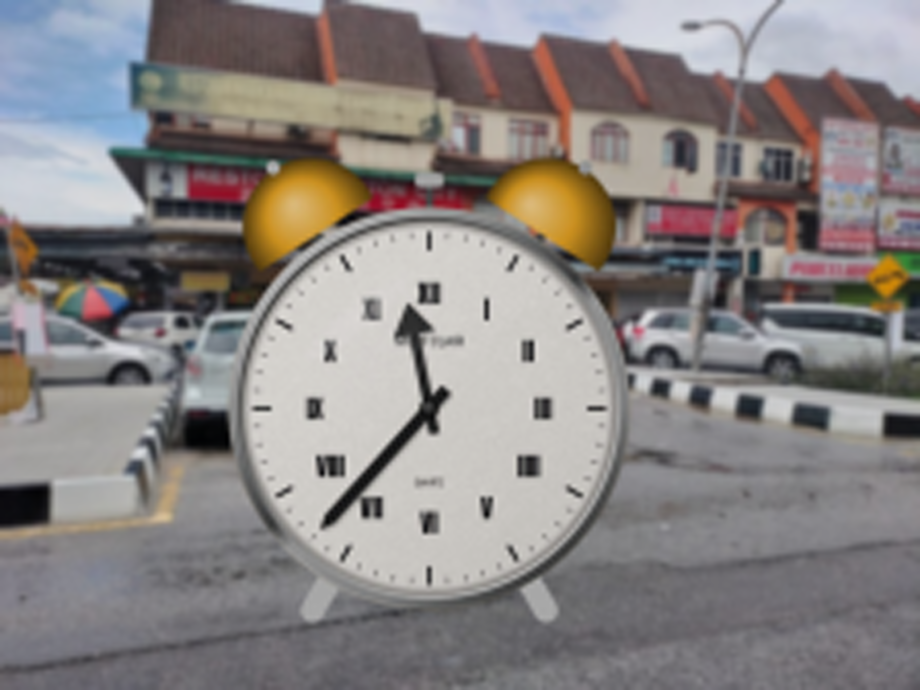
11:37
